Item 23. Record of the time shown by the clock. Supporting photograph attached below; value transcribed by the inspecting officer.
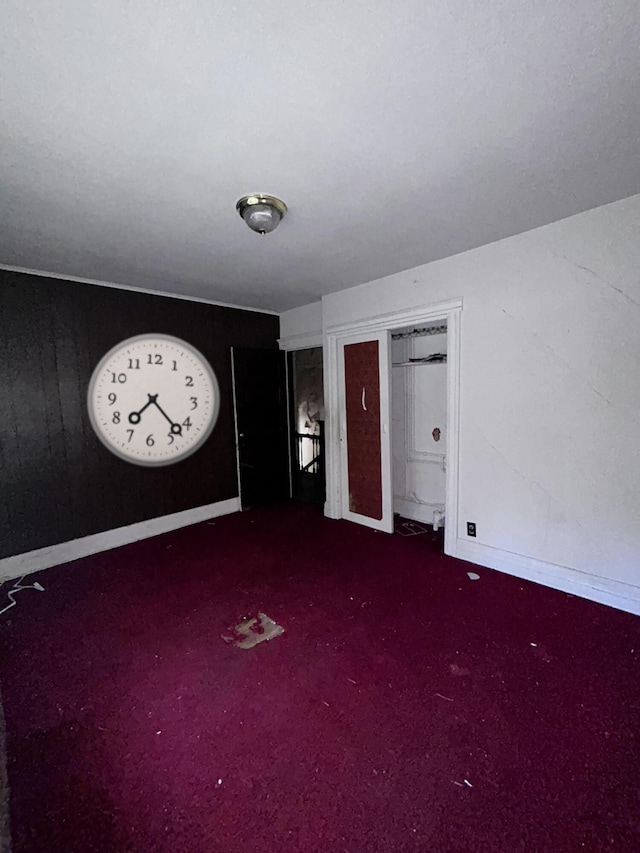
7:23
